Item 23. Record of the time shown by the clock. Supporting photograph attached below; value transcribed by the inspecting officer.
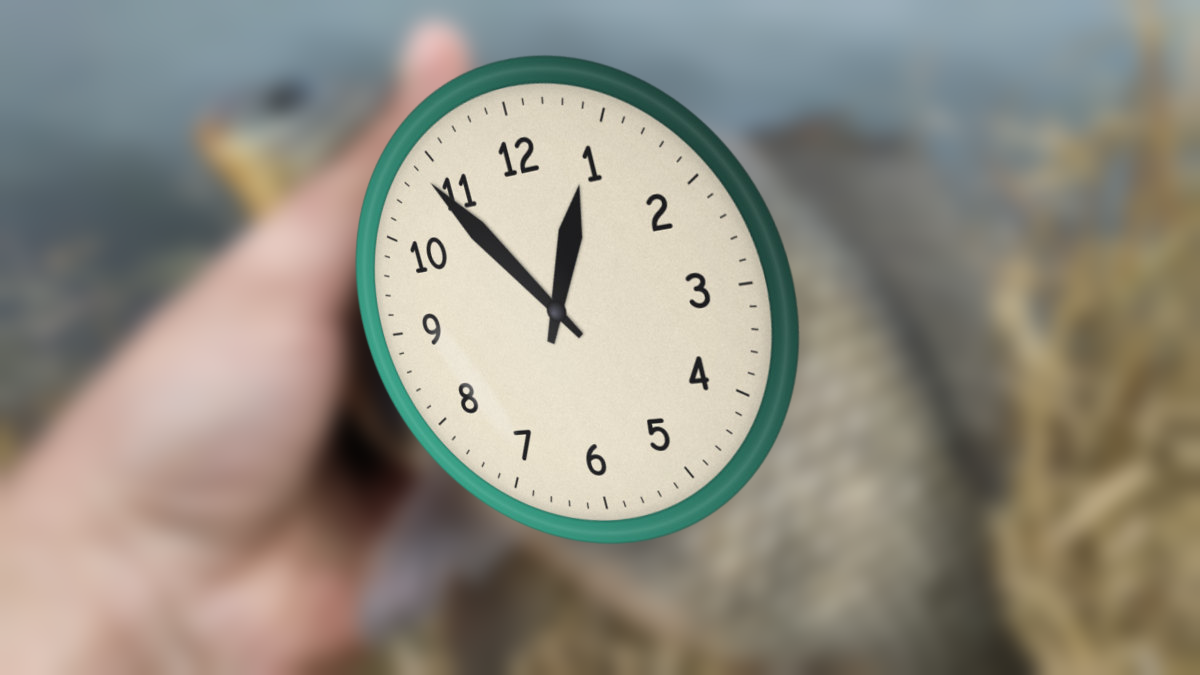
12:54
